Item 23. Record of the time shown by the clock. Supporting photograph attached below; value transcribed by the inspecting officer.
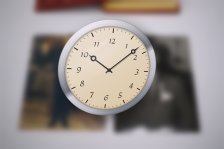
10:08
